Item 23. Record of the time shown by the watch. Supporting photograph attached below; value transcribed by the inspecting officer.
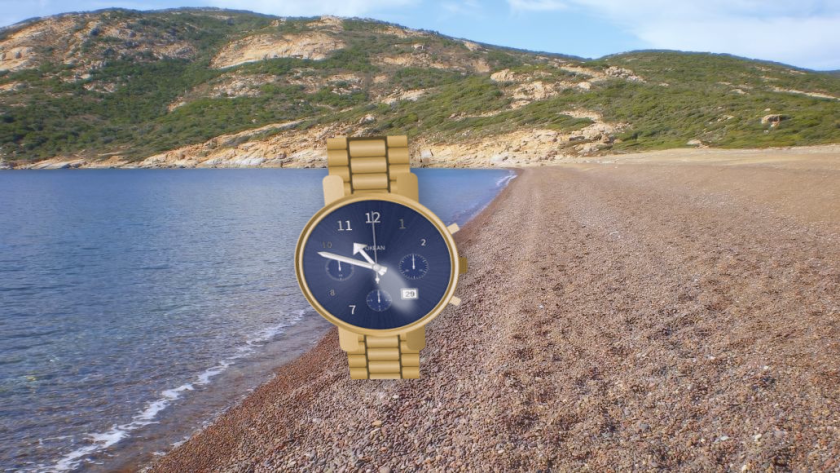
10:48
